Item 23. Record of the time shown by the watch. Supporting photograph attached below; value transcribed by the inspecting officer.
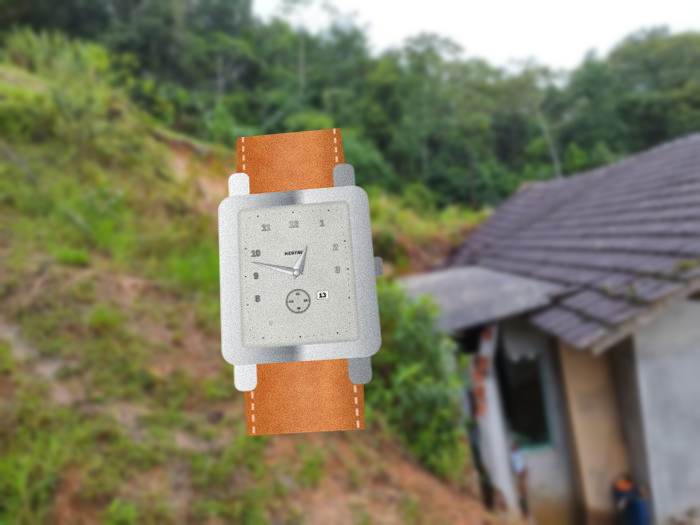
12:48
